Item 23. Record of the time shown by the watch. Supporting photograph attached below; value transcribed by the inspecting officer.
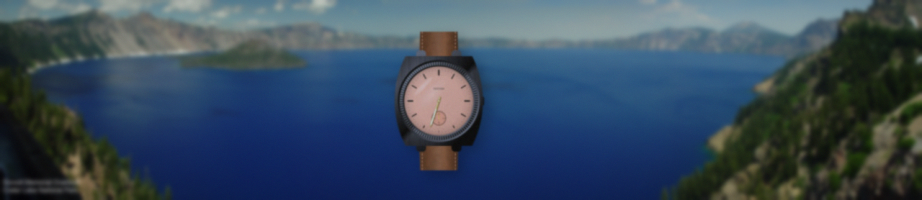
6:33
